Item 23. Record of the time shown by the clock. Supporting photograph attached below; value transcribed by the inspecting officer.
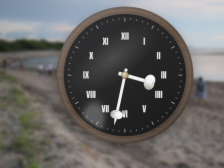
3:32
